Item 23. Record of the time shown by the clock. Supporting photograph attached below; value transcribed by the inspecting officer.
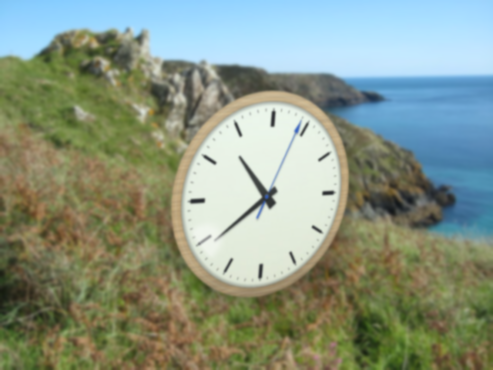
10:39:04
